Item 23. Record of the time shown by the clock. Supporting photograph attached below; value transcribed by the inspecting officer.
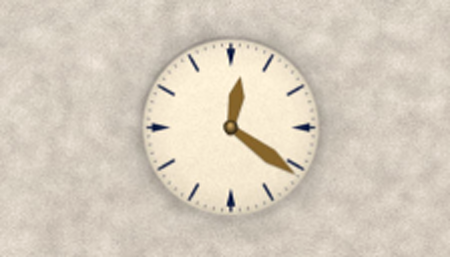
12:21
